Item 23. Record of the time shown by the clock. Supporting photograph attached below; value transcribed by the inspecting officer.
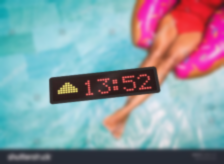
13:52
